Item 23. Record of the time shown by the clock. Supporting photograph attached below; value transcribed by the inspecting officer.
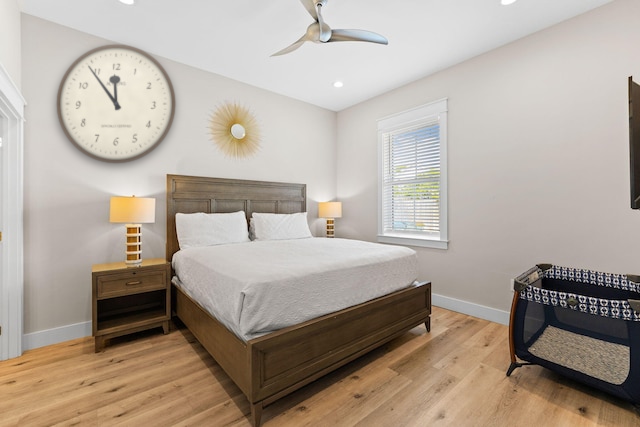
11:54
